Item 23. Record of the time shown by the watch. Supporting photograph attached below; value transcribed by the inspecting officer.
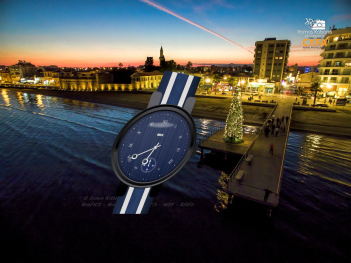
6:40
